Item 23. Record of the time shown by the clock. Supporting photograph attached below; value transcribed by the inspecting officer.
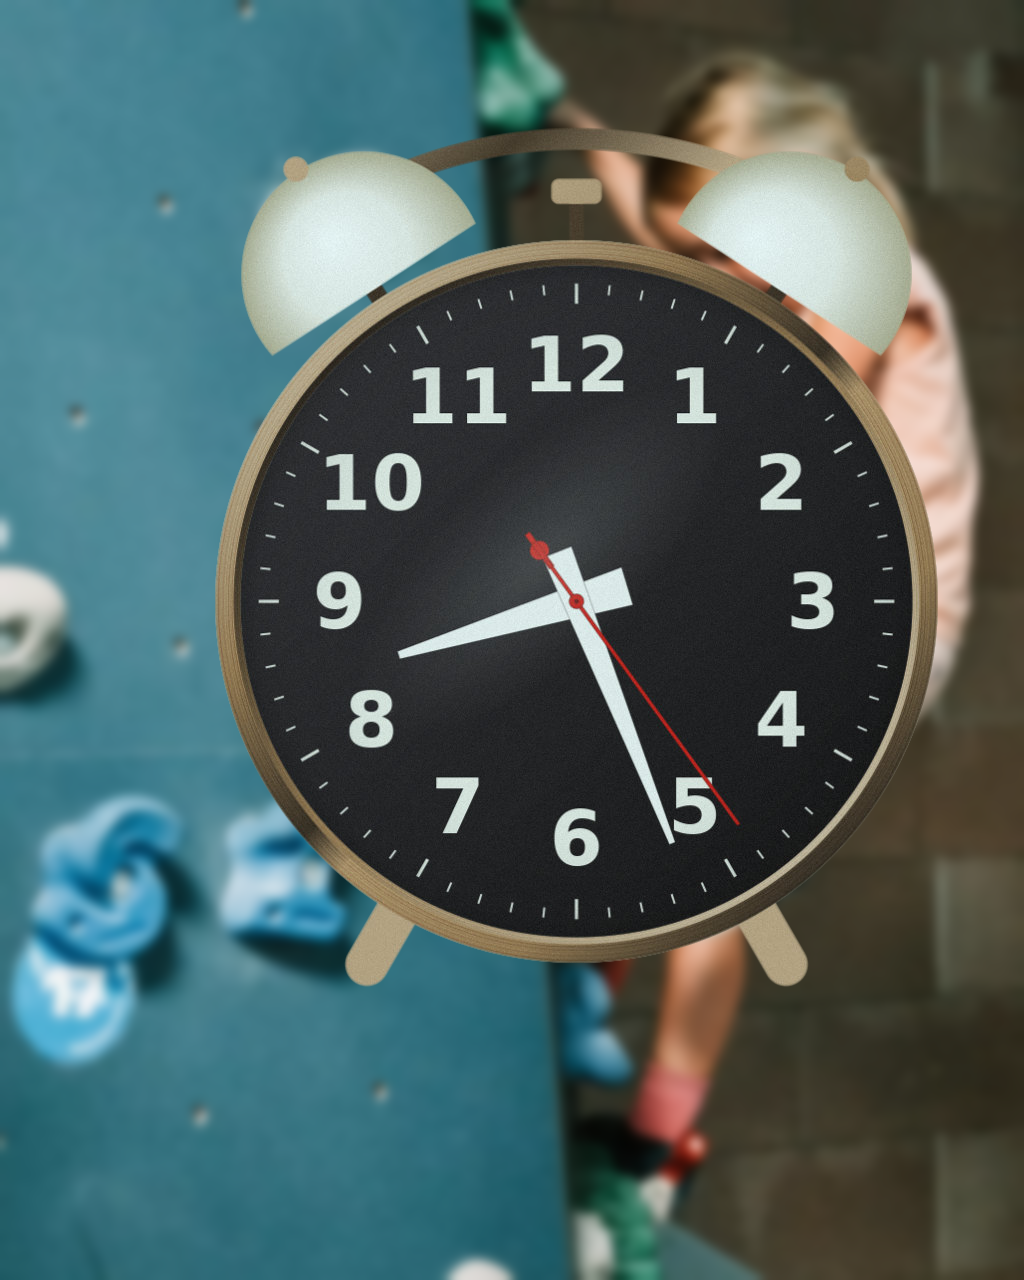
8:26:24
